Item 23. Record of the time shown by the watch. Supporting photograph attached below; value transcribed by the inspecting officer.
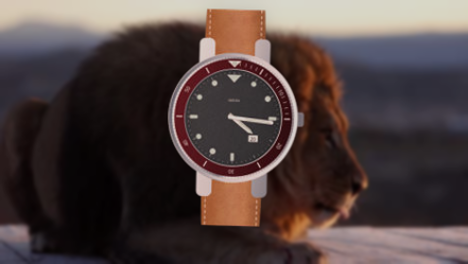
4:16
